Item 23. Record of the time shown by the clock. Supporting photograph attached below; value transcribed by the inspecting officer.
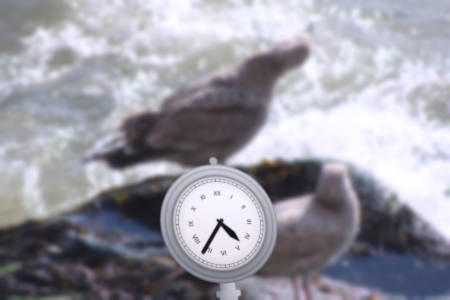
4:36
